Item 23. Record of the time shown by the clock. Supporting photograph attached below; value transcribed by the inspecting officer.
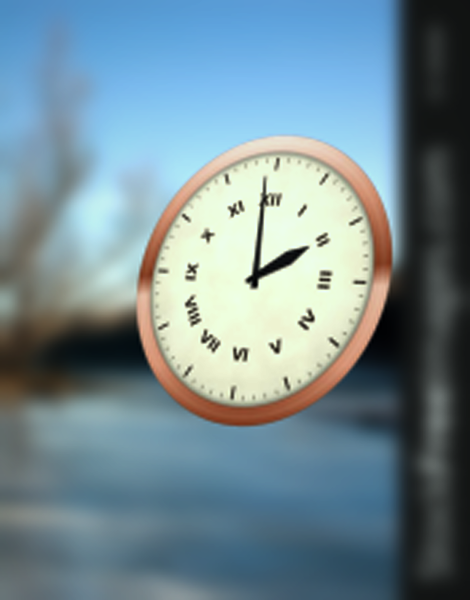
1:59
